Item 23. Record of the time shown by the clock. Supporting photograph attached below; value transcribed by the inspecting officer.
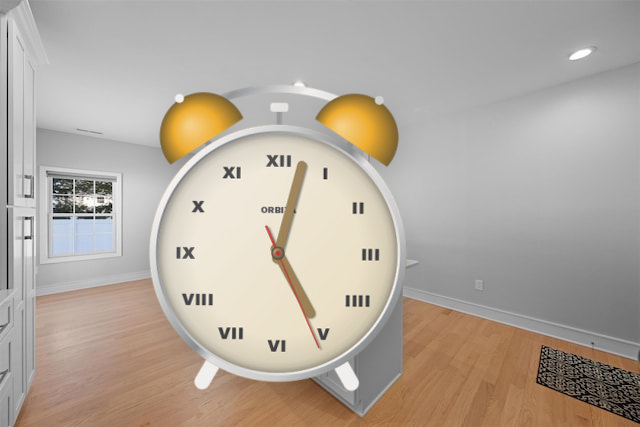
5:02:26
